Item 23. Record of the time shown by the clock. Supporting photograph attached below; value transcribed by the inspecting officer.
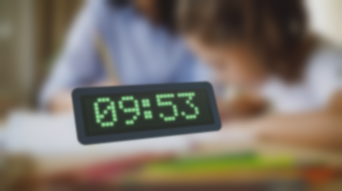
9:53
